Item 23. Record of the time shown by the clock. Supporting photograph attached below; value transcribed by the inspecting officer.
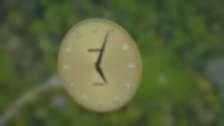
5:04
